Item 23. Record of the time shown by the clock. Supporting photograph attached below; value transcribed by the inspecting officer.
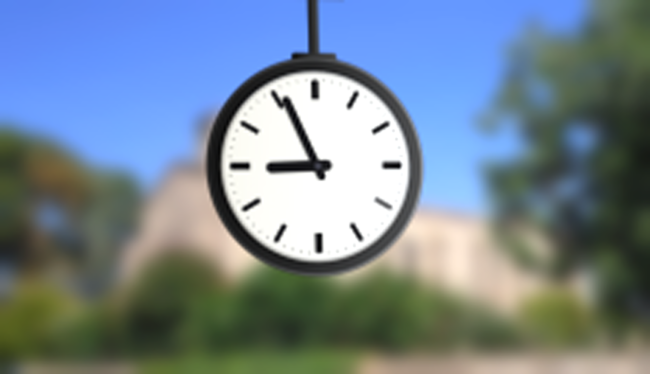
8:56
